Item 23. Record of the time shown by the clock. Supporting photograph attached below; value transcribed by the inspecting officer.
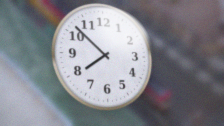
7:52
